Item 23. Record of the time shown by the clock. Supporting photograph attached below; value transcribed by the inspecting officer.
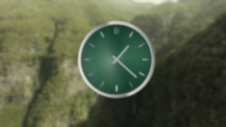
1:22
